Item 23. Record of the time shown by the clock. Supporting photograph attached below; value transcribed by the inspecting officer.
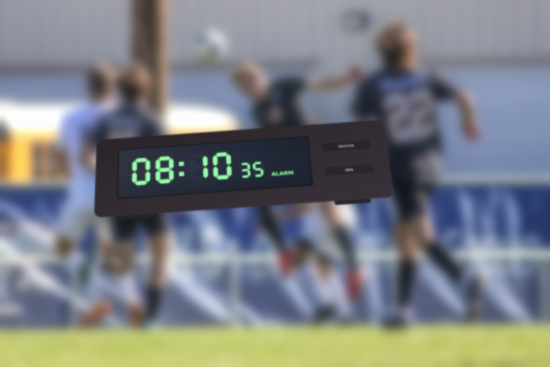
8:10:35
